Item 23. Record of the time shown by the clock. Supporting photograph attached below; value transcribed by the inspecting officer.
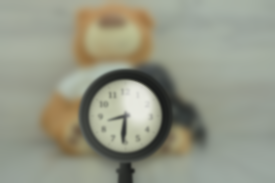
8:31
